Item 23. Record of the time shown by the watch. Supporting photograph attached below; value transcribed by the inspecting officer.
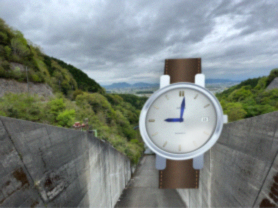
9:01
